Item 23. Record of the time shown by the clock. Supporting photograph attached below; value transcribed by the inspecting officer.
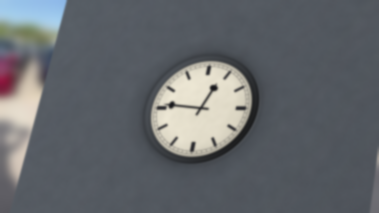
12:46
